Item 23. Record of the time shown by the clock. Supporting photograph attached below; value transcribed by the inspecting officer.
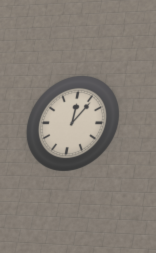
12:06
